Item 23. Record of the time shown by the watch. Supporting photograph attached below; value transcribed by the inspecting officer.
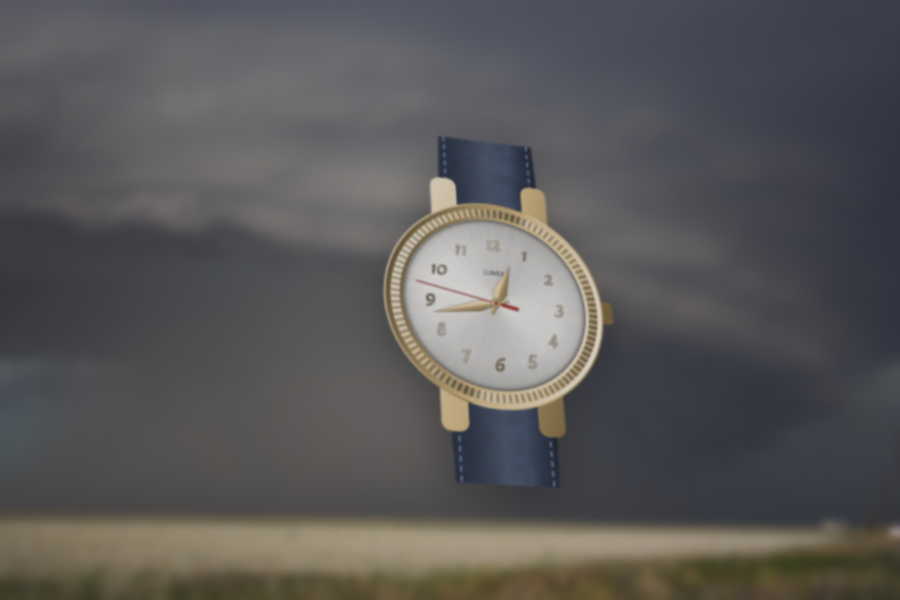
12:42:47
